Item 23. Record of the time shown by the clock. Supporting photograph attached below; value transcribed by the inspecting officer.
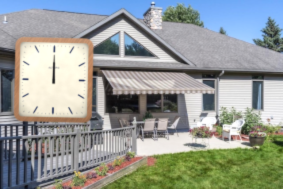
12:00
